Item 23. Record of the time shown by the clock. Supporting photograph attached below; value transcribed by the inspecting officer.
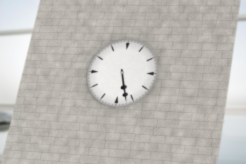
5:27
